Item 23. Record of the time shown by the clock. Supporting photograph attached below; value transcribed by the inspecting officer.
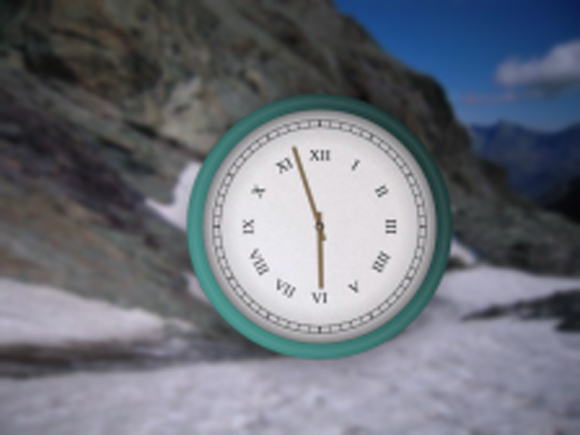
5:57
